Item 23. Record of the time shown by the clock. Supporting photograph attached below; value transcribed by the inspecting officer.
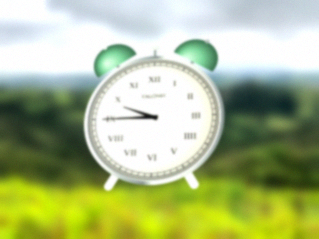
9:45
